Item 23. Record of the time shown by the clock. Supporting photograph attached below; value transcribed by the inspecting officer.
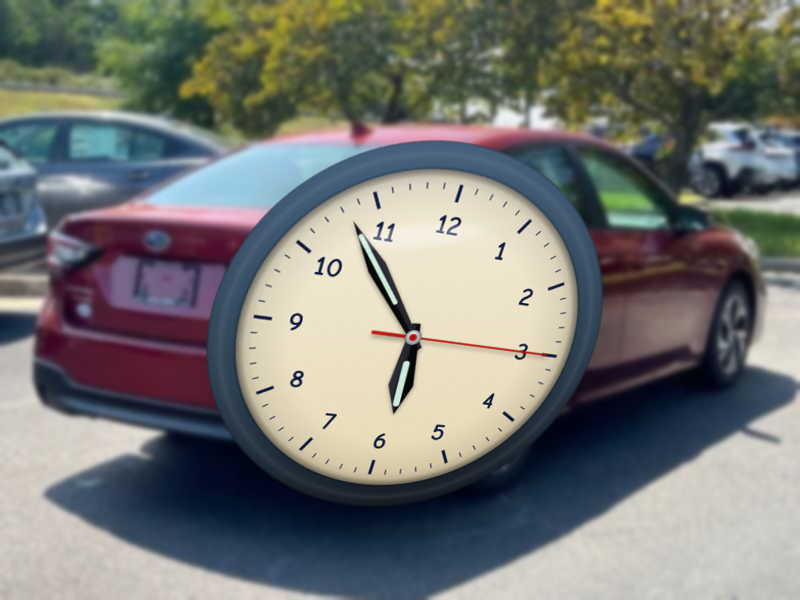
5:53:15
